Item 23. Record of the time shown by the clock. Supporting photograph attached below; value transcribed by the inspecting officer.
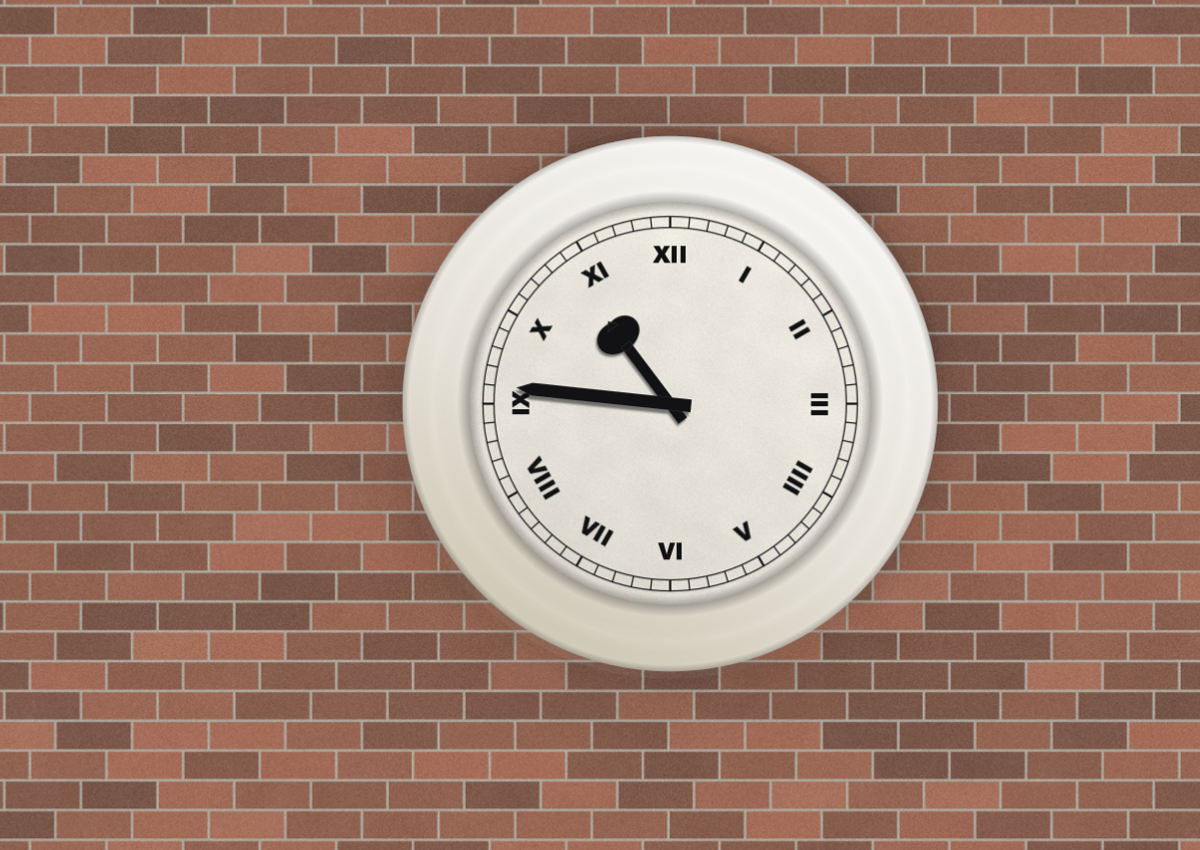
10:46
